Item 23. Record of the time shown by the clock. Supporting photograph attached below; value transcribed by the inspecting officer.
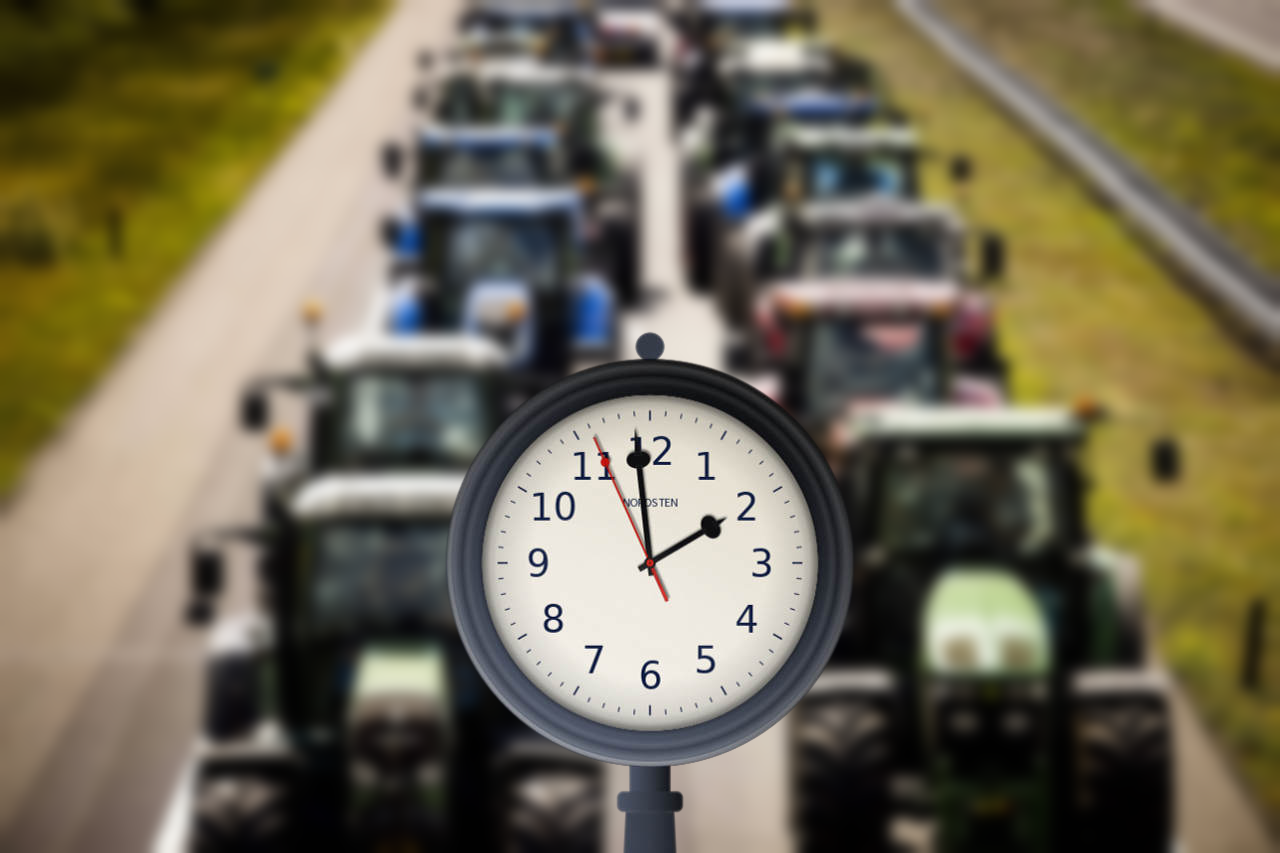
1:58:56
